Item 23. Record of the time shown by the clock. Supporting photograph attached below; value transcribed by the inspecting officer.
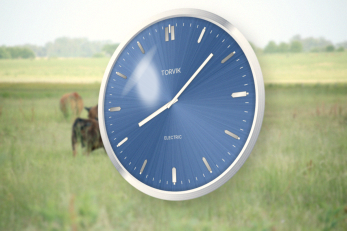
8:08
